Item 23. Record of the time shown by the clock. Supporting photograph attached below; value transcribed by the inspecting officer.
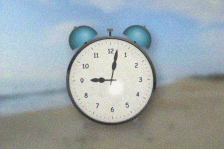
9:02
